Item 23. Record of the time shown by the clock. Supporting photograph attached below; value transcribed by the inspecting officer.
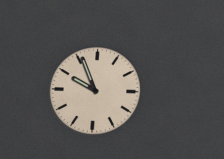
9:56
